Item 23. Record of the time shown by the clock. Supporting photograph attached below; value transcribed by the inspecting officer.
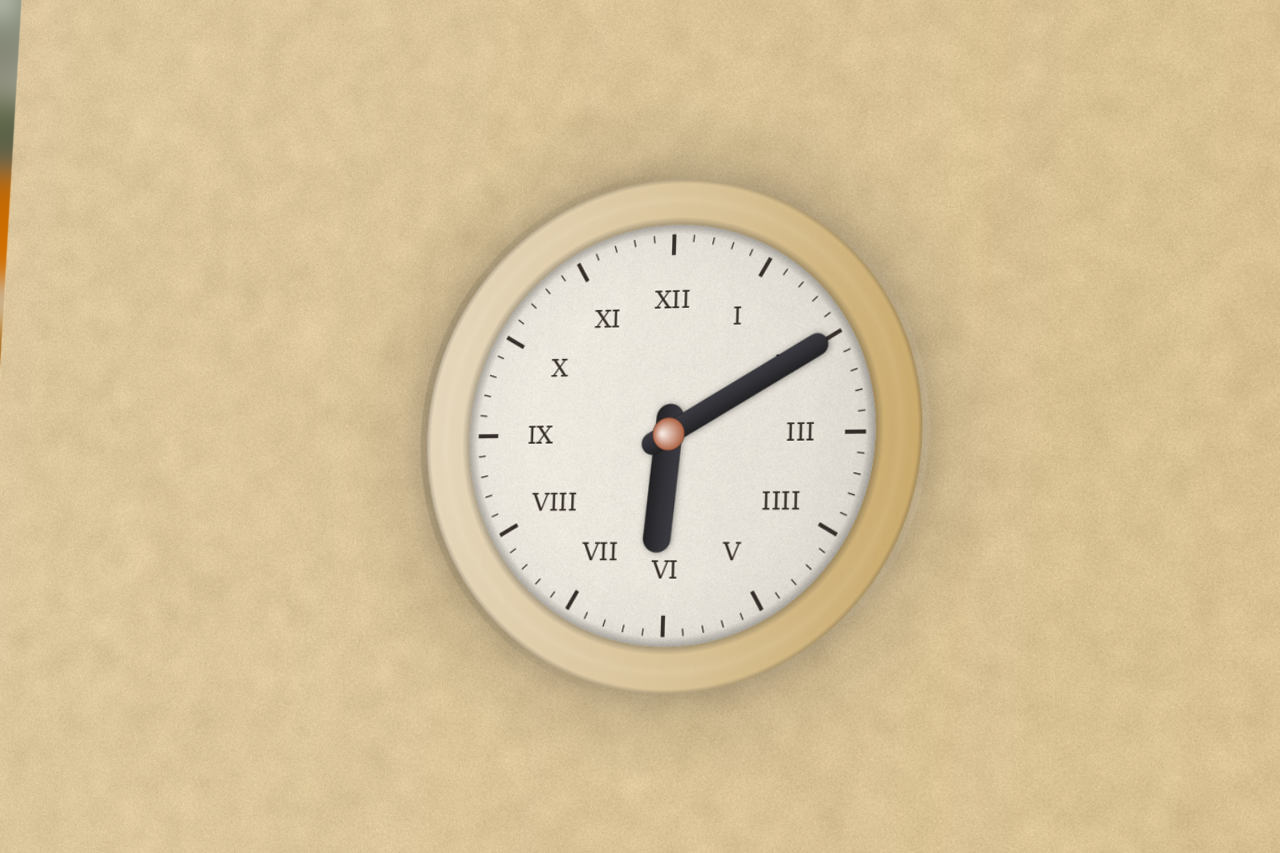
6:10
